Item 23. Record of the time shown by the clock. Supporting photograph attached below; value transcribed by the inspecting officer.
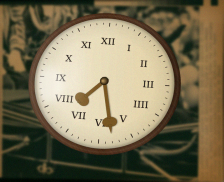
7:28
